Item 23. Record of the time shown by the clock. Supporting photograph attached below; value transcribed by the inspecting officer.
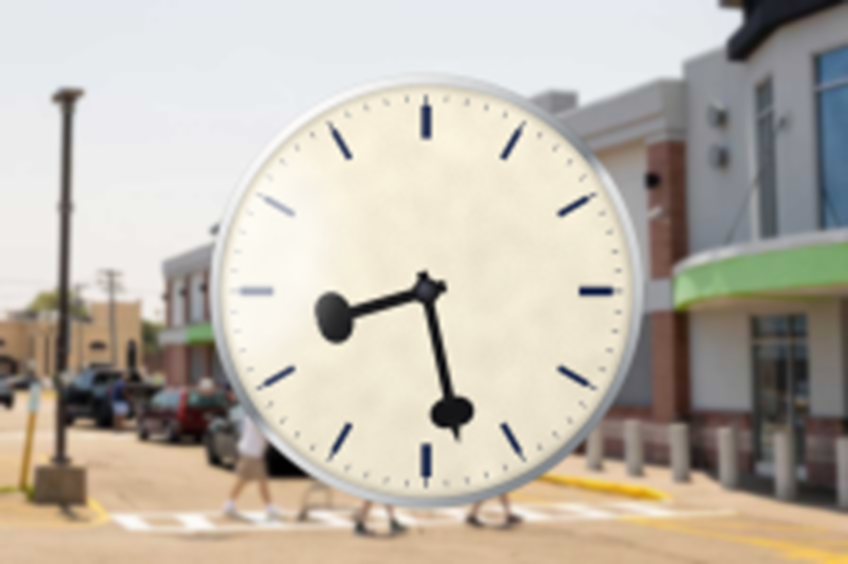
8:28
